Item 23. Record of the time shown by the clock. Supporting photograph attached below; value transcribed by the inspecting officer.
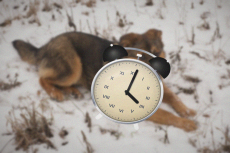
4:01
